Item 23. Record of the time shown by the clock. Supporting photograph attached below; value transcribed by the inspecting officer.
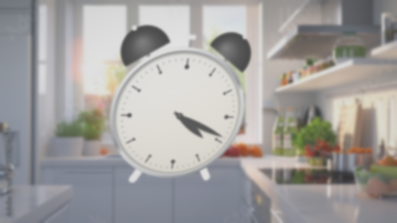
4:19
